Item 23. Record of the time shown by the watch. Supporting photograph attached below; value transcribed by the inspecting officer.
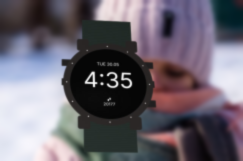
4:35
